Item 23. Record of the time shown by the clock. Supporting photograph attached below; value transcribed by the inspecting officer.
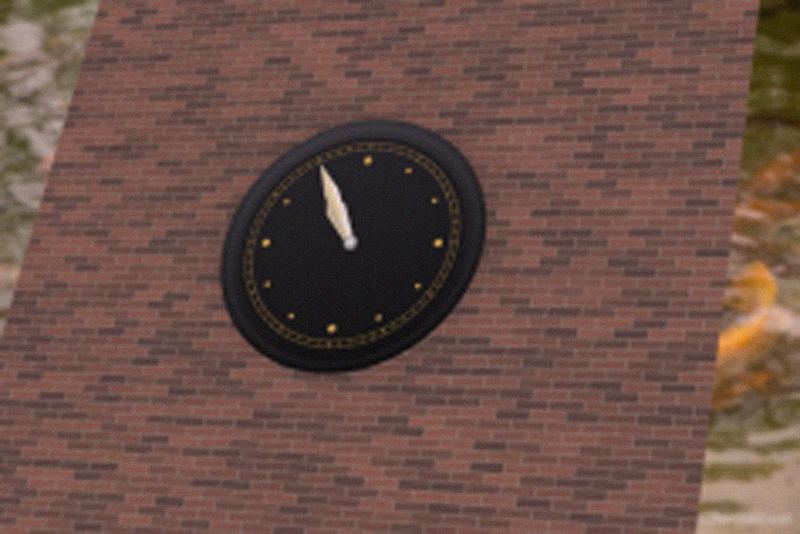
10:55
